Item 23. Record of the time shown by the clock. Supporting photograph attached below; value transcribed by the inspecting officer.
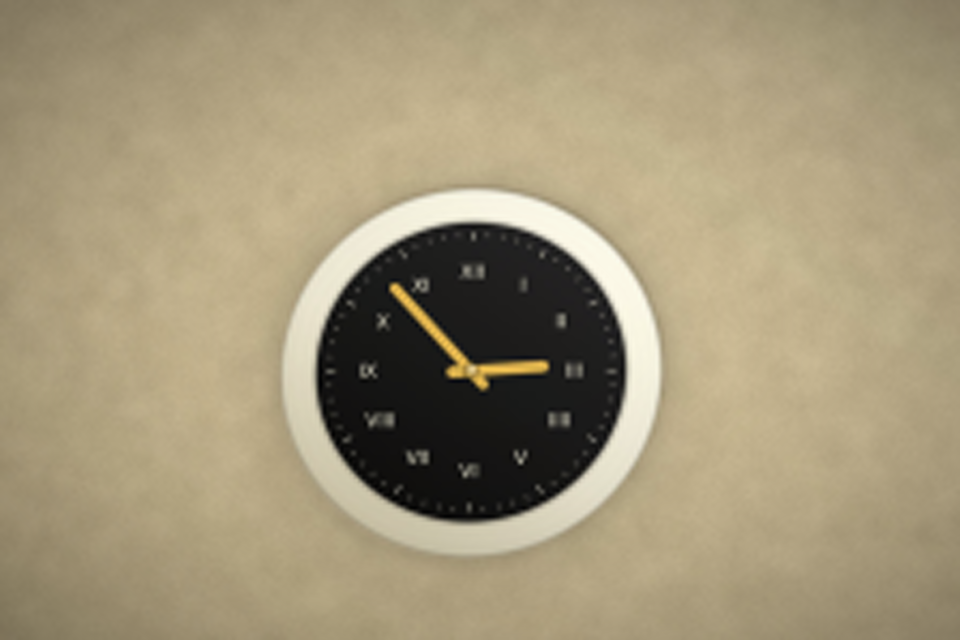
2:53
